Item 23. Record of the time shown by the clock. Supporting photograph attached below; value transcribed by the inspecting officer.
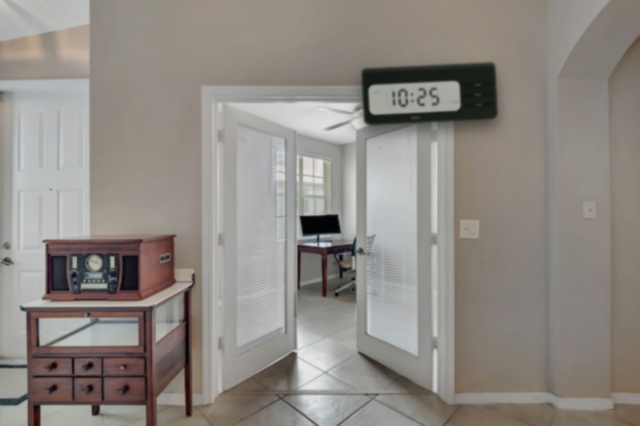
10:25
